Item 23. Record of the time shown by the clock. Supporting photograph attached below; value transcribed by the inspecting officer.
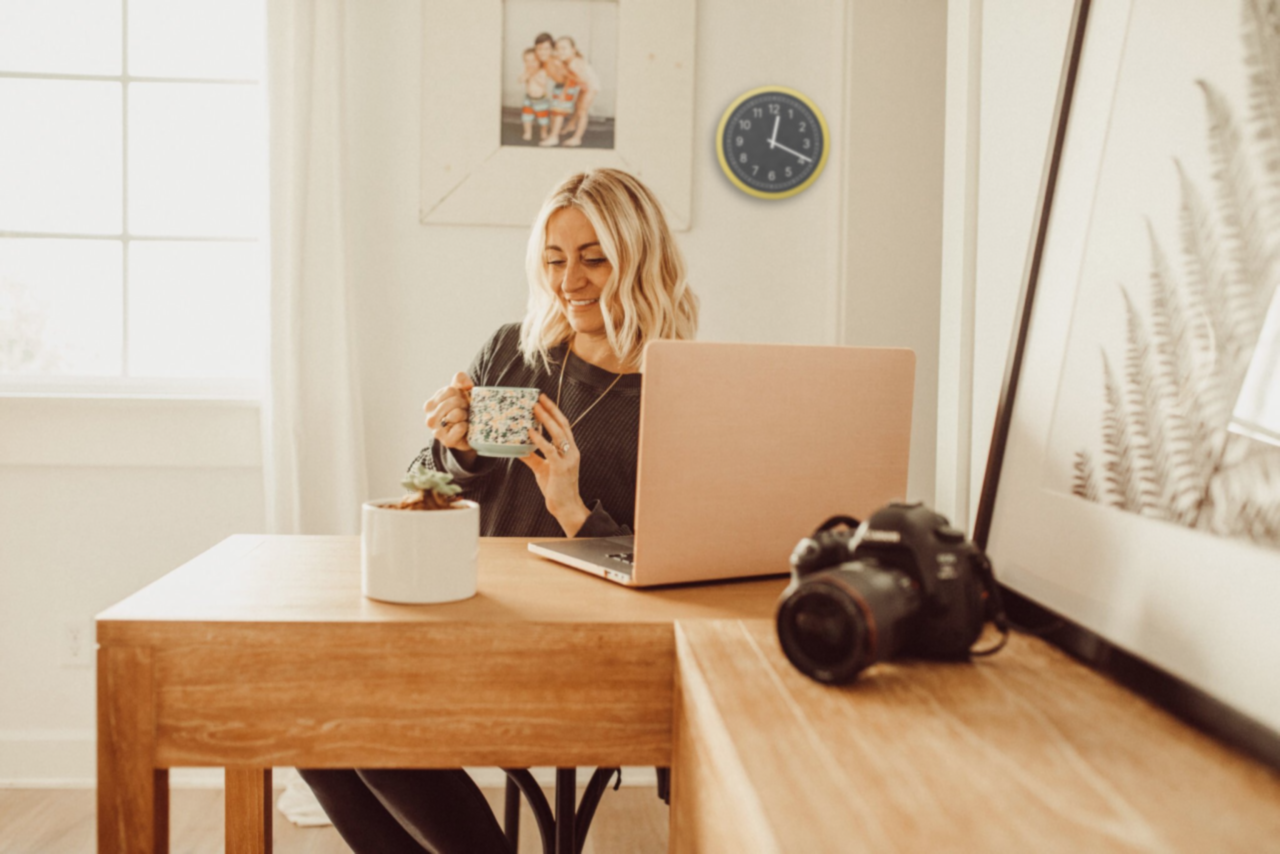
12:19
